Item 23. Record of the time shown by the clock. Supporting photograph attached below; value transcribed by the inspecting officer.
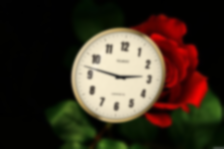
2:47
